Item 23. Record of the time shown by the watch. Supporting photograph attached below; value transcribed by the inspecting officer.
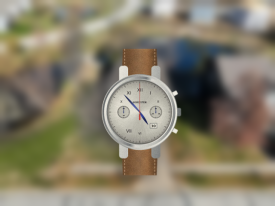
4:53
